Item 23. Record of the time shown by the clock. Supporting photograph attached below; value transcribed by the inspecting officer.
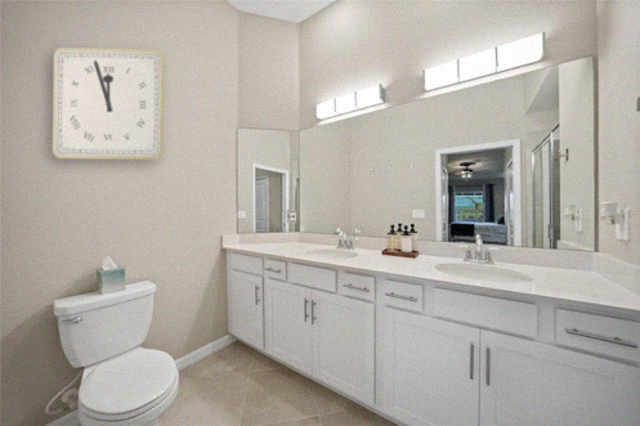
11:57
